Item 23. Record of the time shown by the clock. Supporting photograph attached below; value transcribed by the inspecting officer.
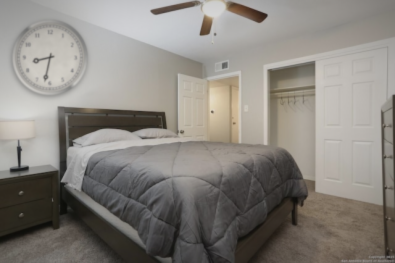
8:32
